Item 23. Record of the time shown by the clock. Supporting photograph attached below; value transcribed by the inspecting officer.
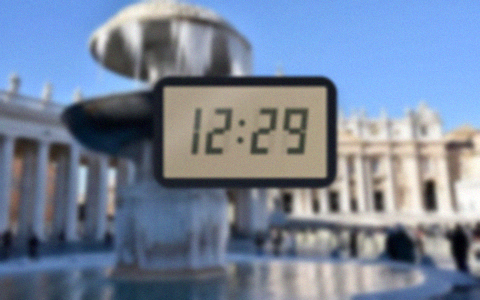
12:29
